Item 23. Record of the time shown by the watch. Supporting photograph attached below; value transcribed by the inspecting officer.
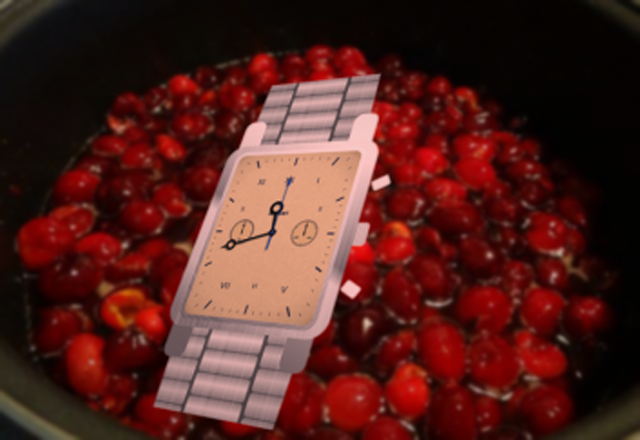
11:42
